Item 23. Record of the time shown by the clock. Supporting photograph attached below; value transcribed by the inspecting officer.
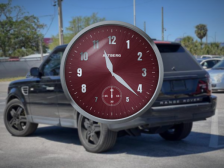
11:22
